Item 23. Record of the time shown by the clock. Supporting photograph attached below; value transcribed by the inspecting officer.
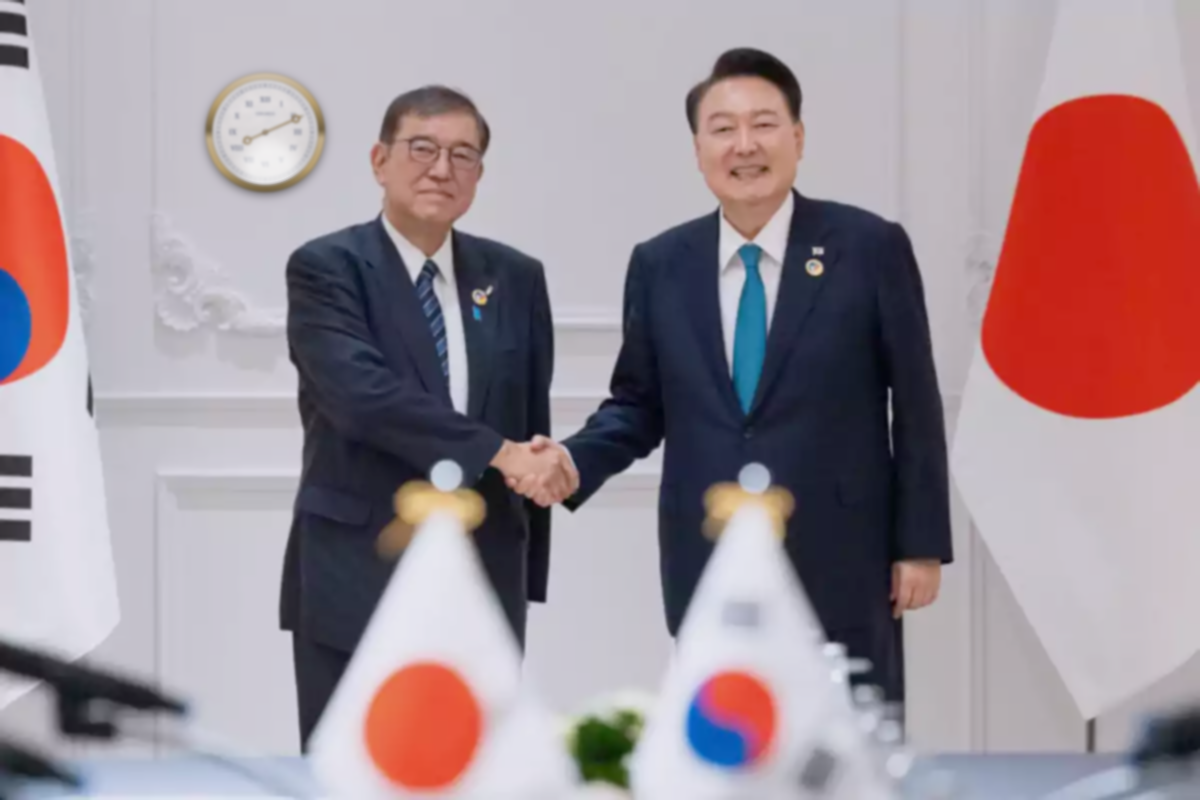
8:11
